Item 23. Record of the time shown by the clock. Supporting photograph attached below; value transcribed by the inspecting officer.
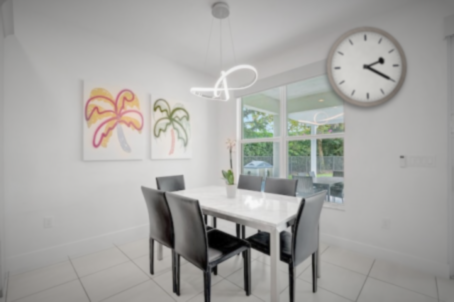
2:20
